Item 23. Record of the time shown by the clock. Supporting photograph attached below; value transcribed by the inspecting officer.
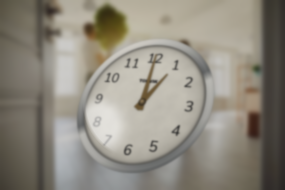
1:00
